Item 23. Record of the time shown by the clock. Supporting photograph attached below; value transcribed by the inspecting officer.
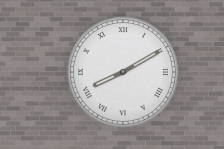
8:10
